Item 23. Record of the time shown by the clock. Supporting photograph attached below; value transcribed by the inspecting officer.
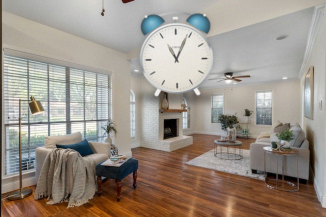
11:04
